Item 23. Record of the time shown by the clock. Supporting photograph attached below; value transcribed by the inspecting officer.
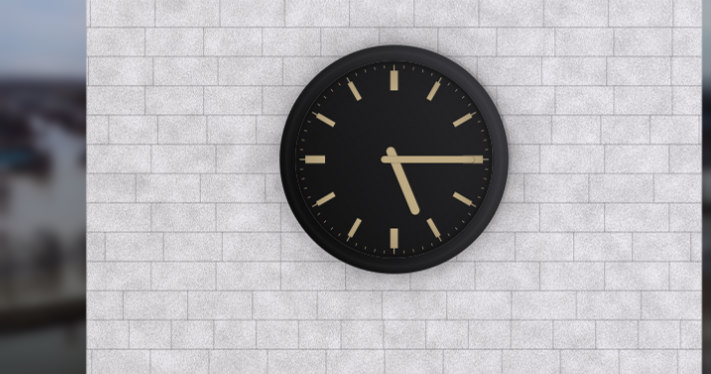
5:15
